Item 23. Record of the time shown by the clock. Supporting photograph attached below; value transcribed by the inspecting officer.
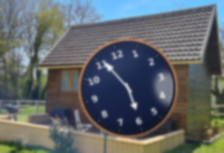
5:56
